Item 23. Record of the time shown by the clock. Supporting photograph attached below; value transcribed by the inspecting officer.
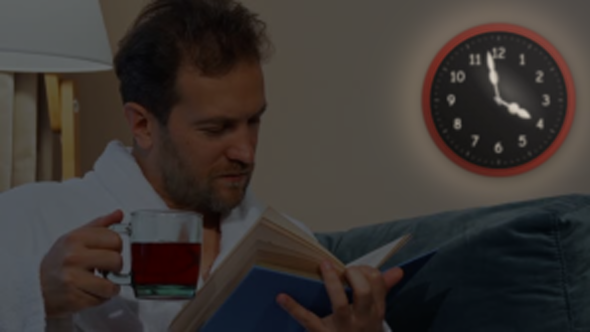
3:58
